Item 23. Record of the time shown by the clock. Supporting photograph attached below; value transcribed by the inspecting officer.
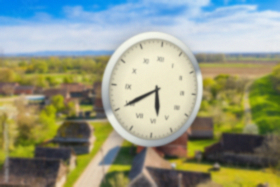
5:40
